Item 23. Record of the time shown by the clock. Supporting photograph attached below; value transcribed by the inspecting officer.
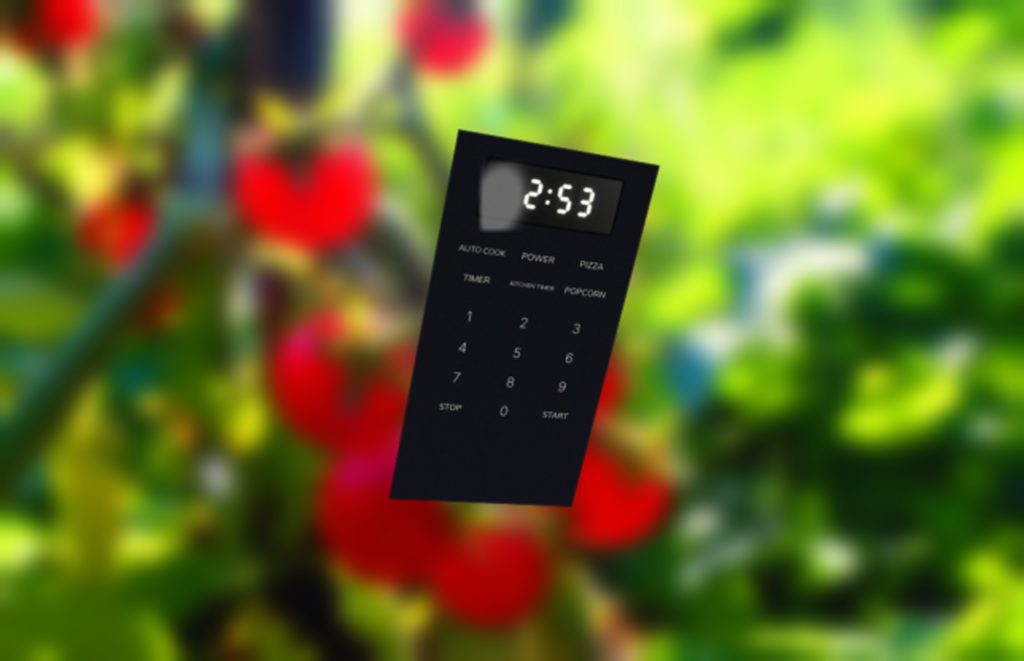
2:53
